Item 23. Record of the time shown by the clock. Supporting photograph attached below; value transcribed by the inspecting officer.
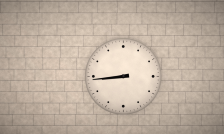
8:44
